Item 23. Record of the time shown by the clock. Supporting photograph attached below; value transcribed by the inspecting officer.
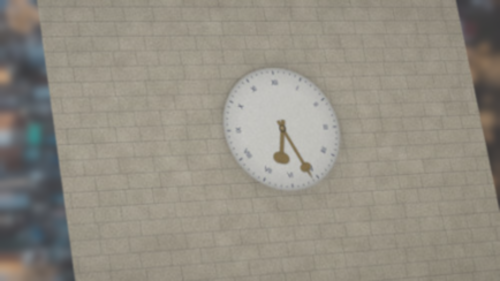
6:26
